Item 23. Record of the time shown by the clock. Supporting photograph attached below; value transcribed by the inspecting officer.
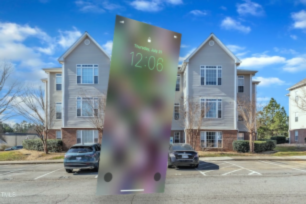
12:06
